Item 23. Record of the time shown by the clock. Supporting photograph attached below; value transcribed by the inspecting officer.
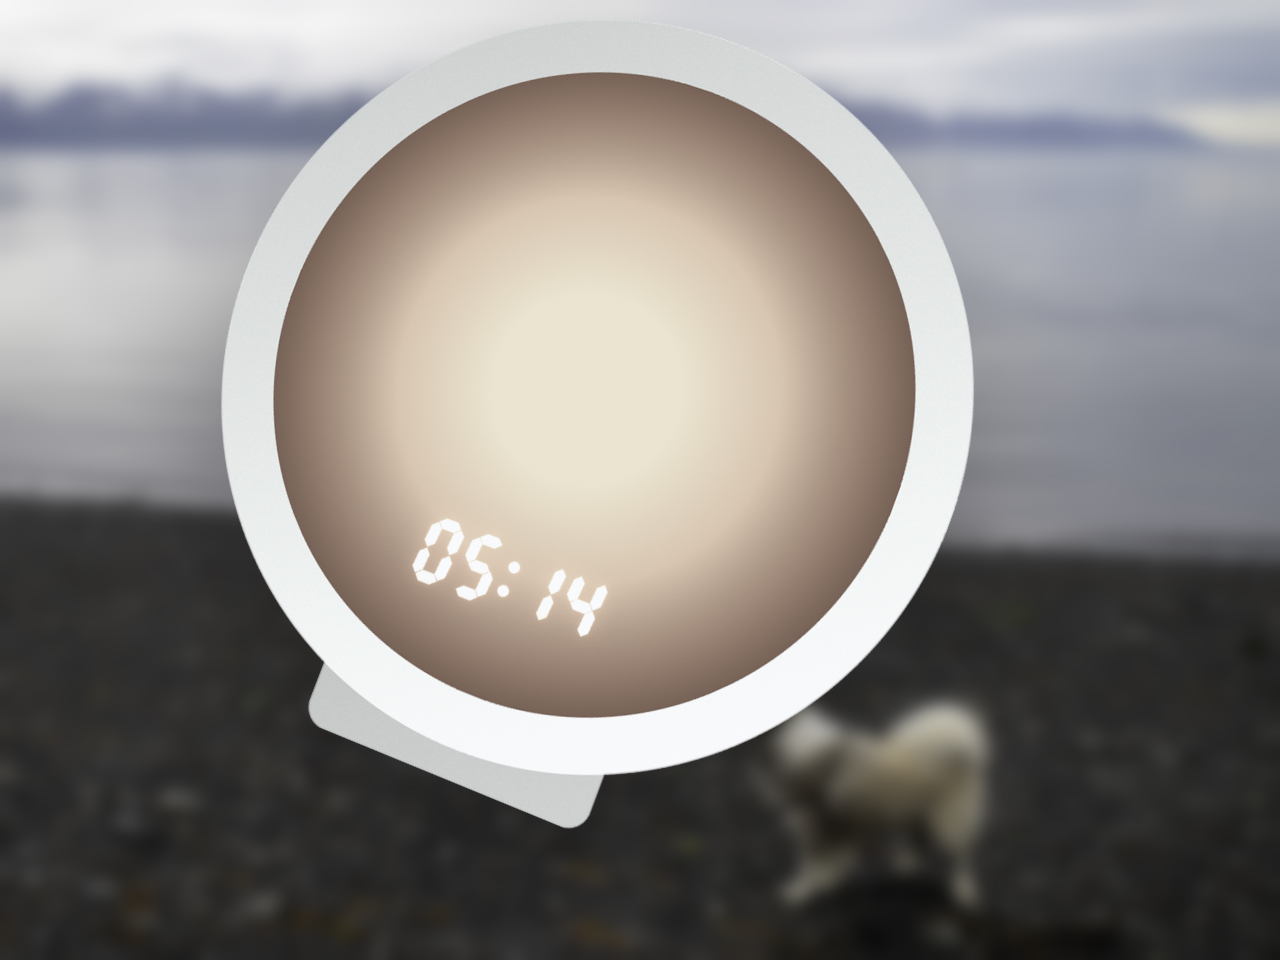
5:14
